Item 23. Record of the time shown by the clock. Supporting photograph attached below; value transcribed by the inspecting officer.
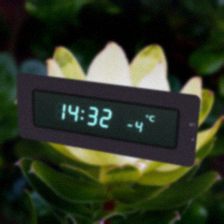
14:32
